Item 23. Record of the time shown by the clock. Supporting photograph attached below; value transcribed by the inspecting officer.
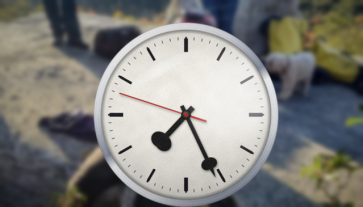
7:25:48
